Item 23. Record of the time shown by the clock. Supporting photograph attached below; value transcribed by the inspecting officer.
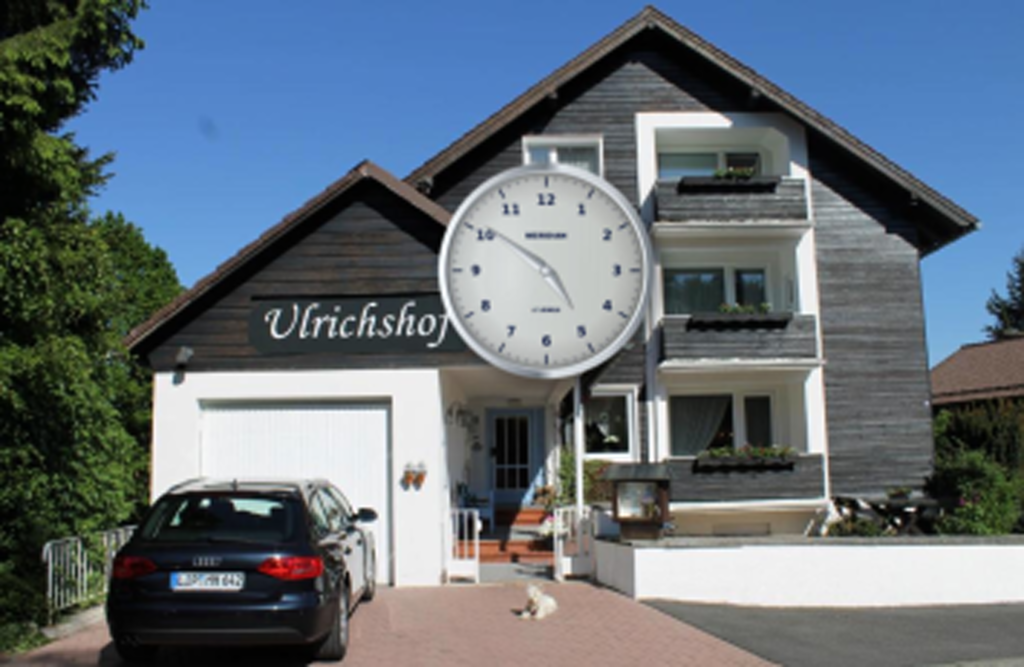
4:51
